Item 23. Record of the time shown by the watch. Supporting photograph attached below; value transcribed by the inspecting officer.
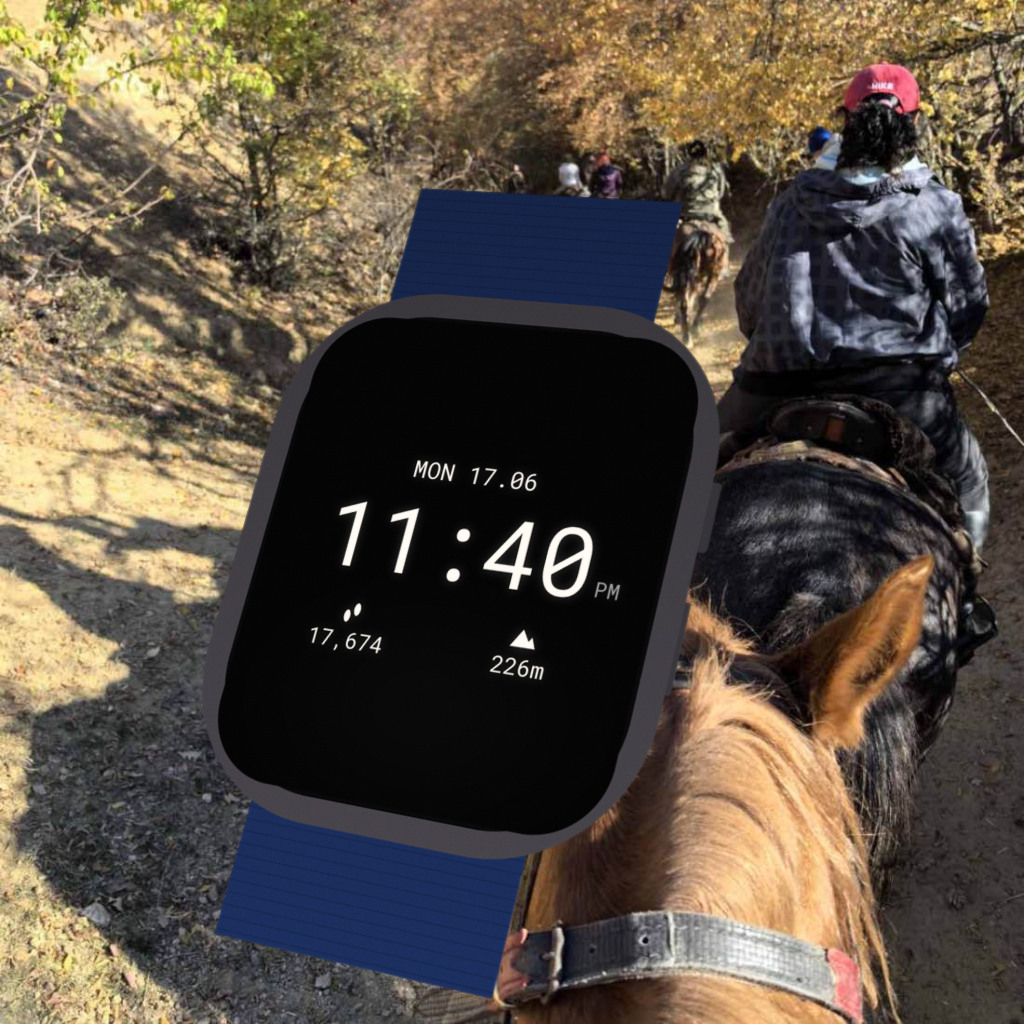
11:40
